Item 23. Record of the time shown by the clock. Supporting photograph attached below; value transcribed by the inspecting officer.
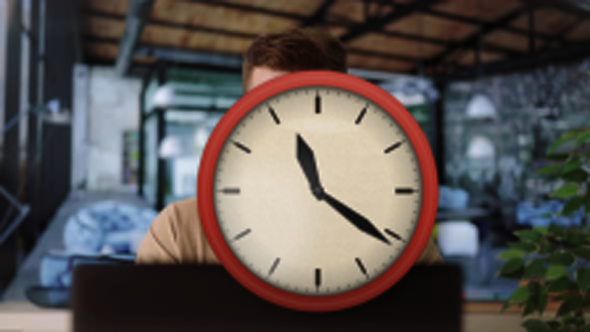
11:21
